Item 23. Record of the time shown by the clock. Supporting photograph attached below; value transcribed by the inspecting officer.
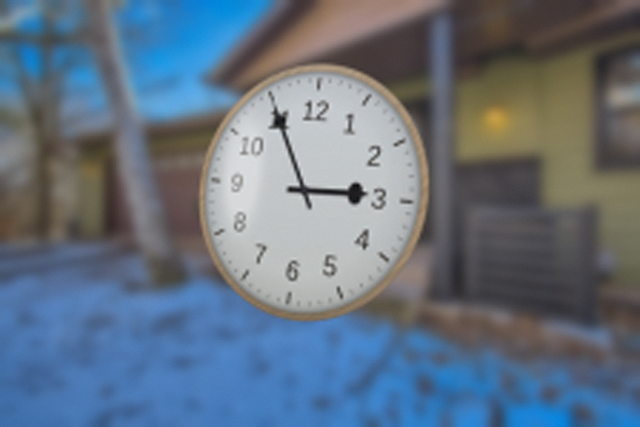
2:55
